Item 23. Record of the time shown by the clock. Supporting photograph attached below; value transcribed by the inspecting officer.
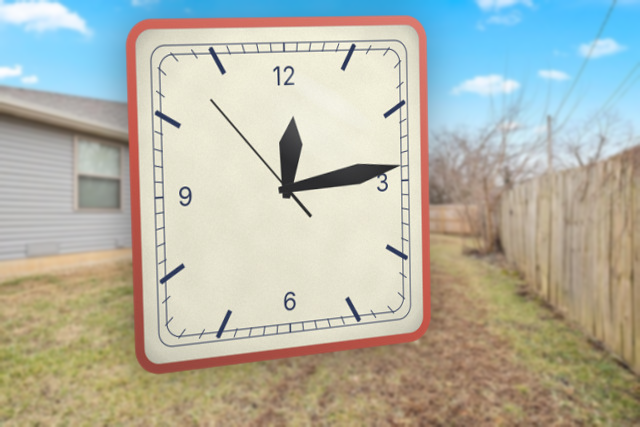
12:13:53
